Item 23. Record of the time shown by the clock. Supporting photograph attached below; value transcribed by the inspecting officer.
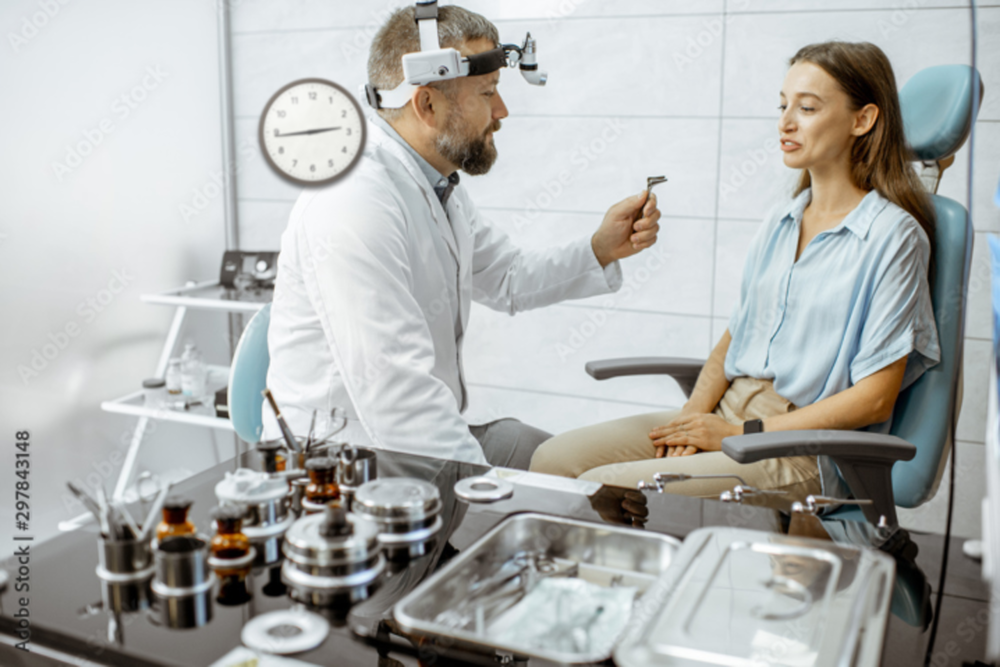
2:44
